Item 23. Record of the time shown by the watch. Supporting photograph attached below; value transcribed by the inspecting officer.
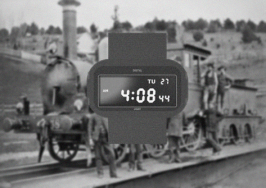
4:08:44
